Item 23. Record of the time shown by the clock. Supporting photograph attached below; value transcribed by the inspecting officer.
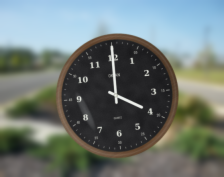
4:00
